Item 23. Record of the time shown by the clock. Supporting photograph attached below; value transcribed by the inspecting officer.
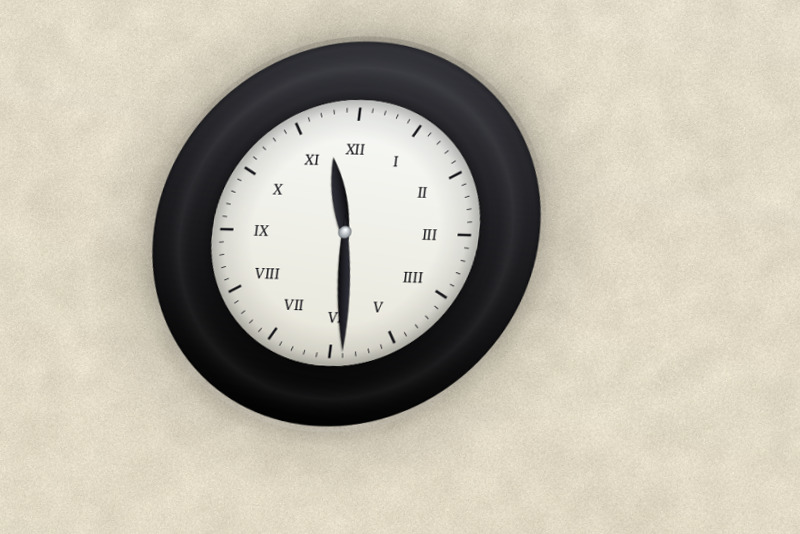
11:29
